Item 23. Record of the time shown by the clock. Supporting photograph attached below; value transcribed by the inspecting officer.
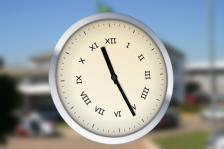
11:26
